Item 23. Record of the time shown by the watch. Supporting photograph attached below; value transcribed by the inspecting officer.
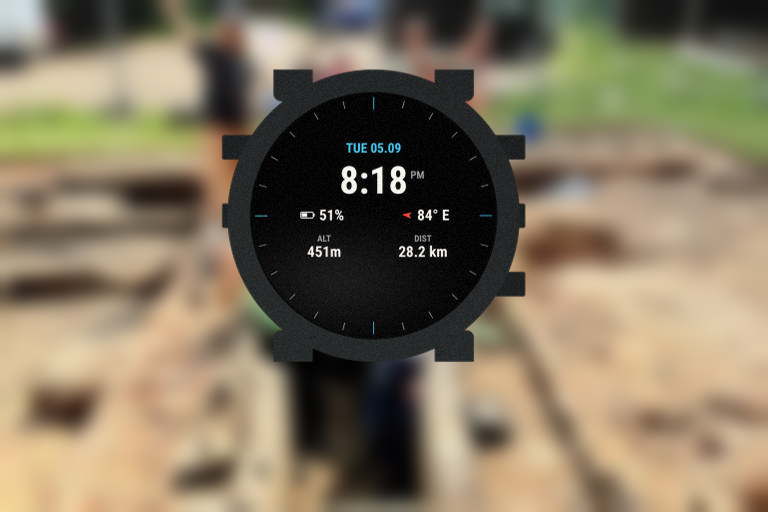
8:18
